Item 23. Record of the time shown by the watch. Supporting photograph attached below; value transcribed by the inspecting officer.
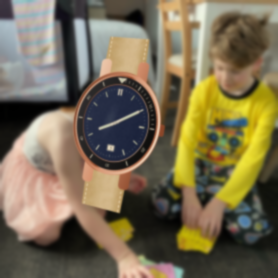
8:10
